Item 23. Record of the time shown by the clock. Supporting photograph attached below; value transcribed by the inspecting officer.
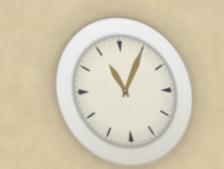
11:05
